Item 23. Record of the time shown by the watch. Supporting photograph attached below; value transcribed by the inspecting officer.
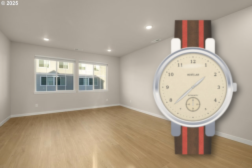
1:38
